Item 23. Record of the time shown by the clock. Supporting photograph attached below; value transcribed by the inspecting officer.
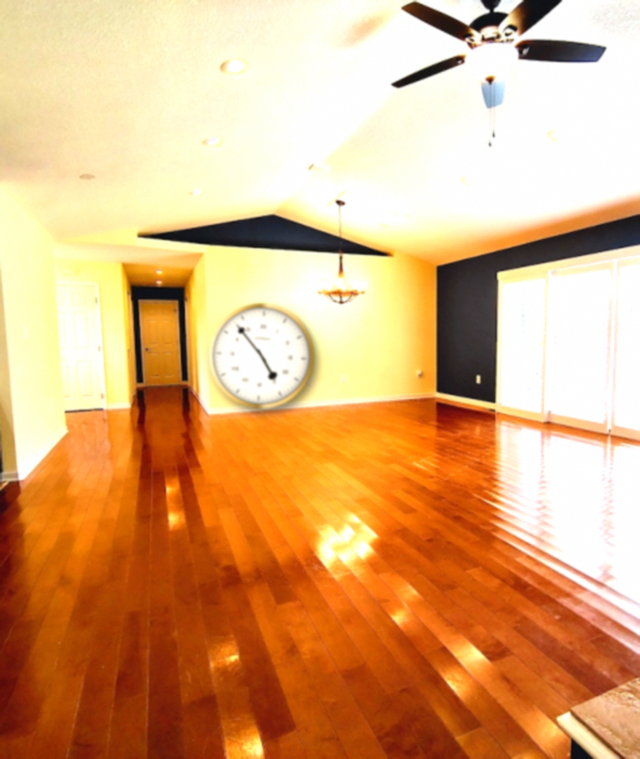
4:53
